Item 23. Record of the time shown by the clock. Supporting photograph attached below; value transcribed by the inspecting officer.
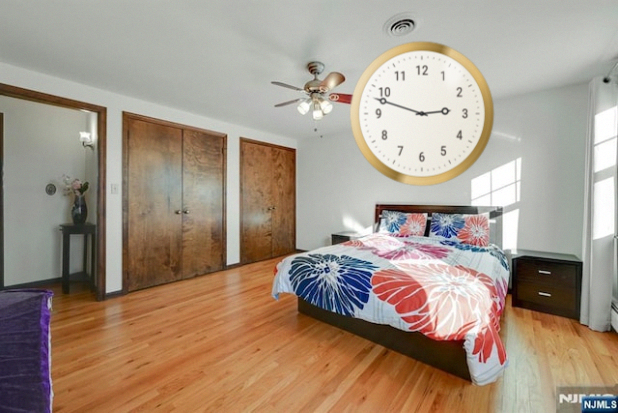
2:48
